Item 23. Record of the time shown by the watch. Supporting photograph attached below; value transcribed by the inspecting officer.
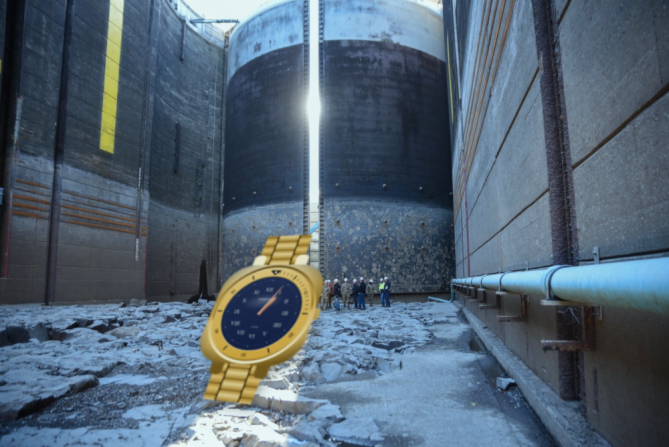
1:04
